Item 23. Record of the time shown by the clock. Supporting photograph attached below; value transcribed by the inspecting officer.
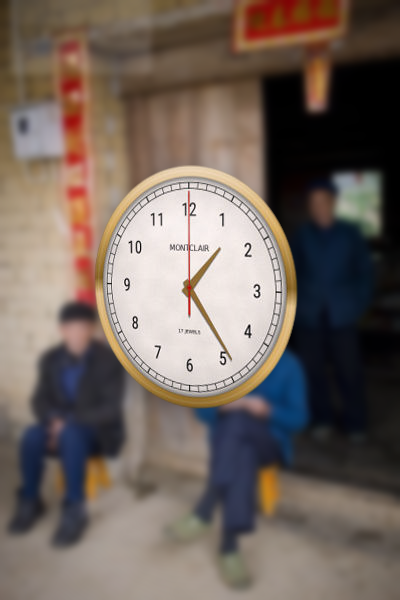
1:24:00
